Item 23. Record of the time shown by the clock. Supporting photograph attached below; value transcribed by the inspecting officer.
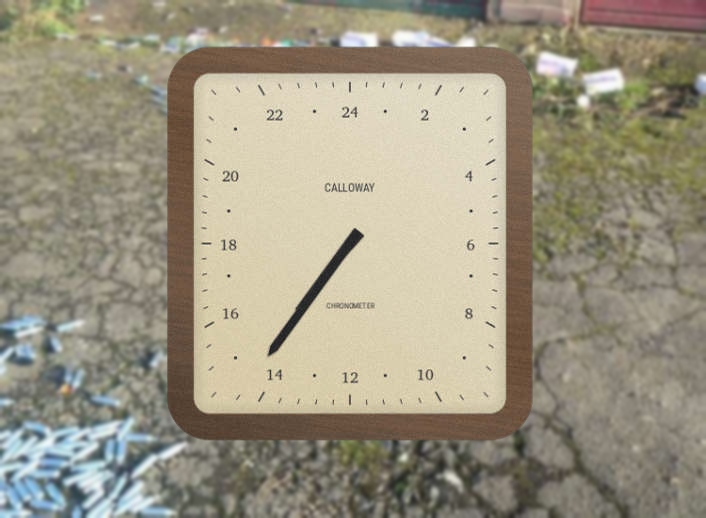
14:36
